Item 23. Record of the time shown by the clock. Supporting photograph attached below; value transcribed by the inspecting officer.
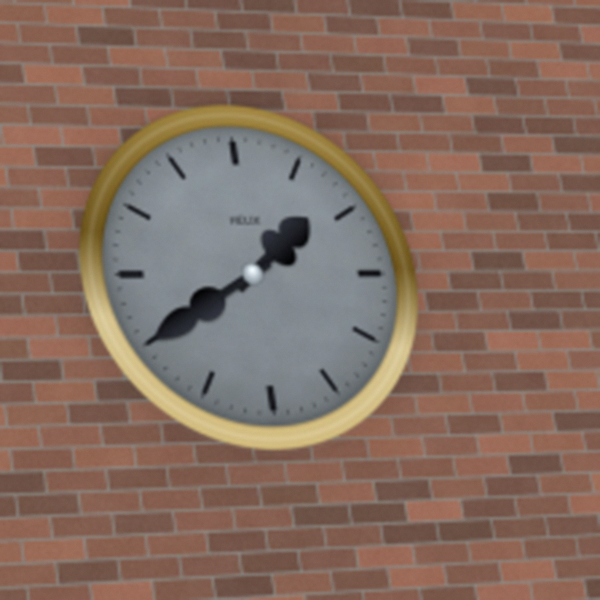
1:40
